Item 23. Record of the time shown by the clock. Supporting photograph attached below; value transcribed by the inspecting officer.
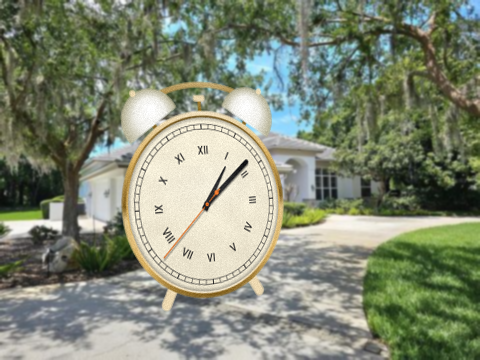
1:08:38
